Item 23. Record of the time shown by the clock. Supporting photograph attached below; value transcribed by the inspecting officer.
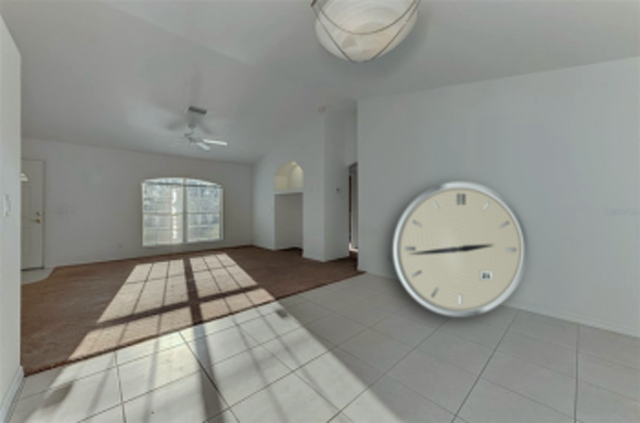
2:44
